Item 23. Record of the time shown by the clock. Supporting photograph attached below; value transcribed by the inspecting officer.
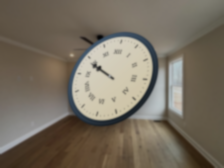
9:49
